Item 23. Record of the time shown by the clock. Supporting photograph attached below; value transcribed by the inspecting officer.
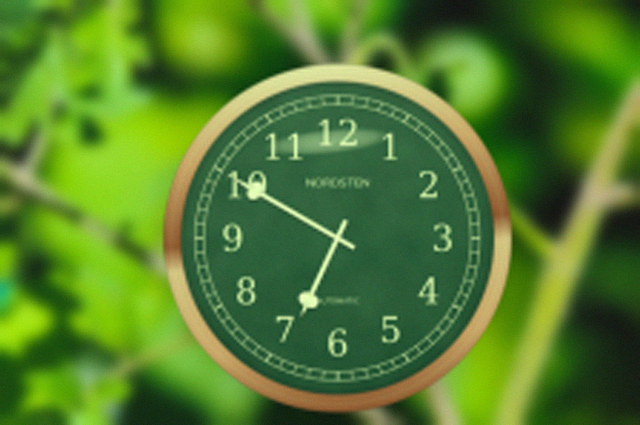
6:50
